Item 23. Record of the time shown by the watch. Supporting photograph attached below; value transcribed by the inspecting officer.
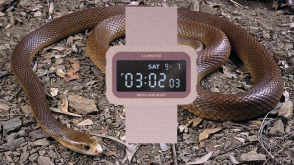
3:02:03
